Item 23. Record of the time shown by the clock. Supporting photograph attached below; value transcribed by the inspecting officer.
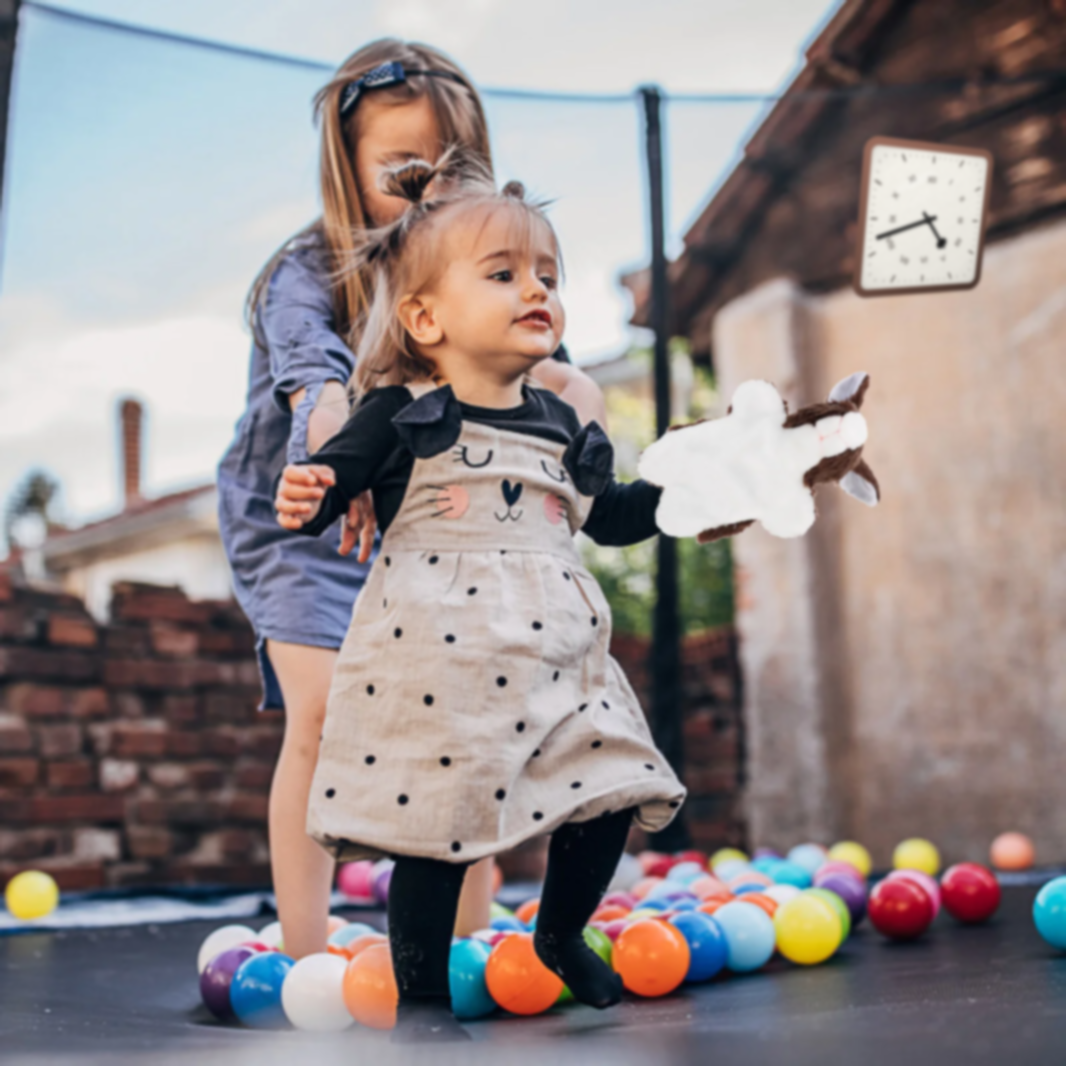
4:42
